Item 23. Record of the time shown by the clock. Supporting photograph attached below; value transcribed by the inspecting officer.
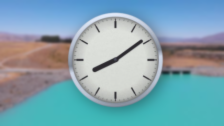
8:09
